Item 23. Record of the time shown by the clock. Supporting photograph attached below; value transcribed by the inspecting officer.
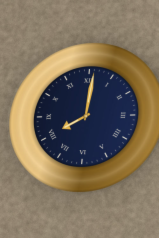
8:01
